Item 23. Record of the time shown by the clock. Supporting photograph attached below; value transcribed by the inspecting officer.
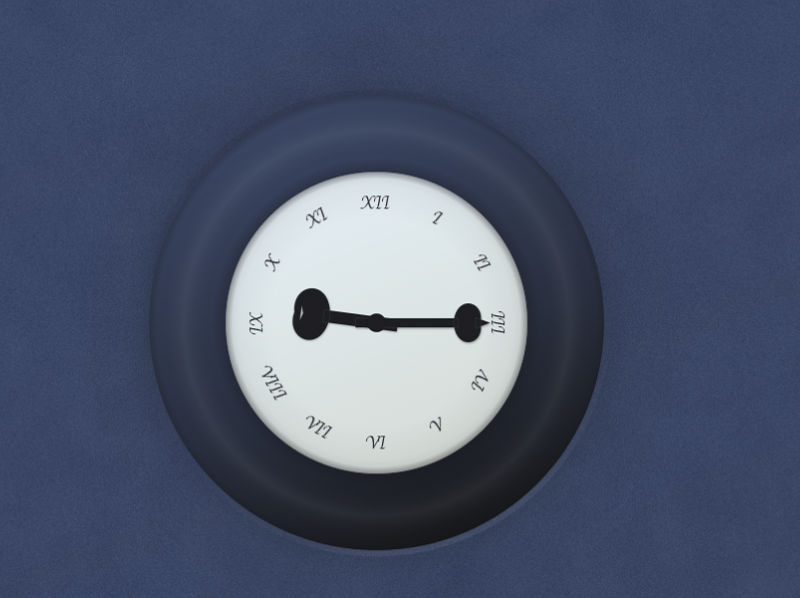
9:15
